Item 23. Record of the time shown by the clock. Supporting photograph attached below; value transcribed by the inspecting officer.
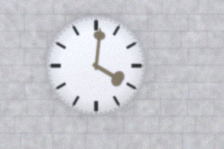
4:01
